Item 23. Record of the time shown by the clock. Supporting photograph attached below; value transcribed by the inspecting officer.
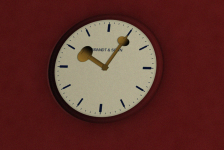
10:05
